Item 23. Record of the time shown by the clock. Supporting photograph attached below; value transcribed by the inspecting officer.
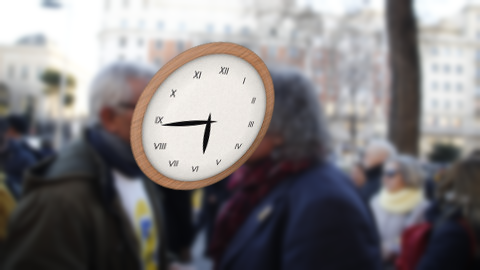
5:44
